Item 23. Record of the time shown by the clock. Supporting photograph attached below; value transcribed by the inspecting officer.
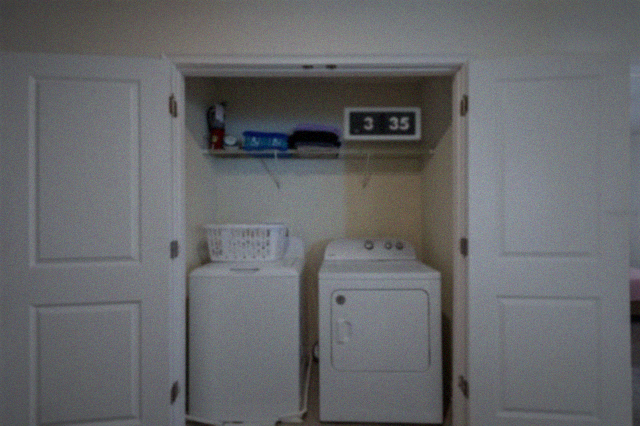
3:35
